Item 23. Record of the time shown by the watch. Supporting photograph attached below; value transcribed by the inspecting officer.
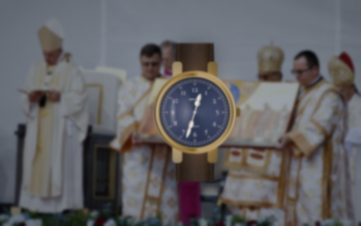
12:33
